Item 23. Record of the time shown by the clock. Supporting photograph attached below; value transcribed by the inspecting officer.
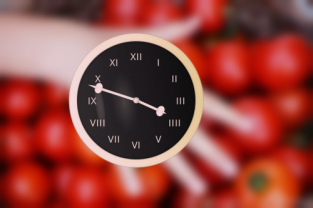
3:48
